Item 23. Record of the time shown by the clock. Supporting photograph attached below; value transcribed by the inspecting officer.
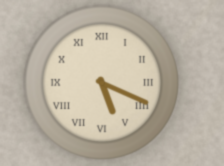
5:19
